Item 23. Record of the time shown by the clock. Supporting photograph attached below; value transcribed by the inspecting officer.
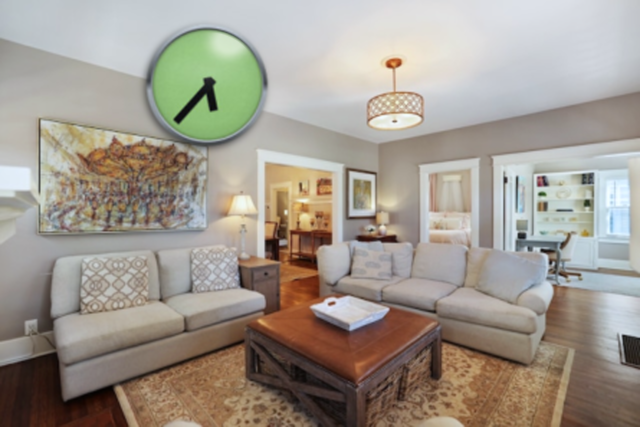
5:37
